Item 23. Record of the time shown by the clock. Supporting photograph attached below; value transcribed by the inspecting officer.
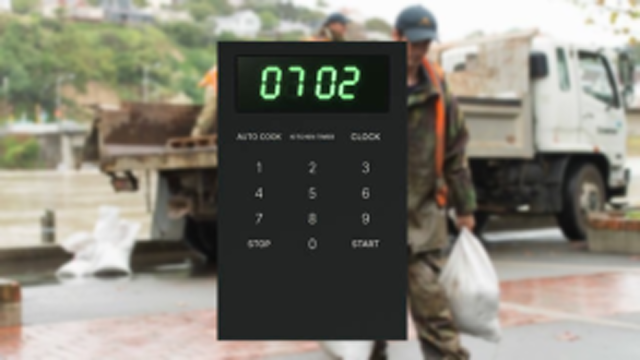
7:02
